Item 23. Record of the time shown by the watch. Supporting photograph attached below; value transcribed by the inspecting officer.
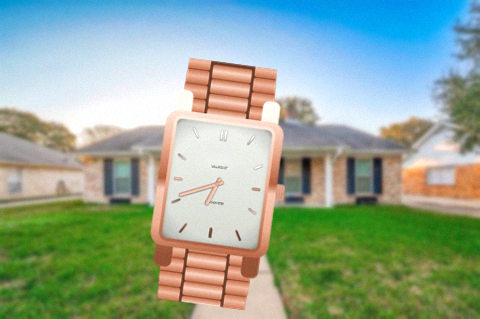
6:41
